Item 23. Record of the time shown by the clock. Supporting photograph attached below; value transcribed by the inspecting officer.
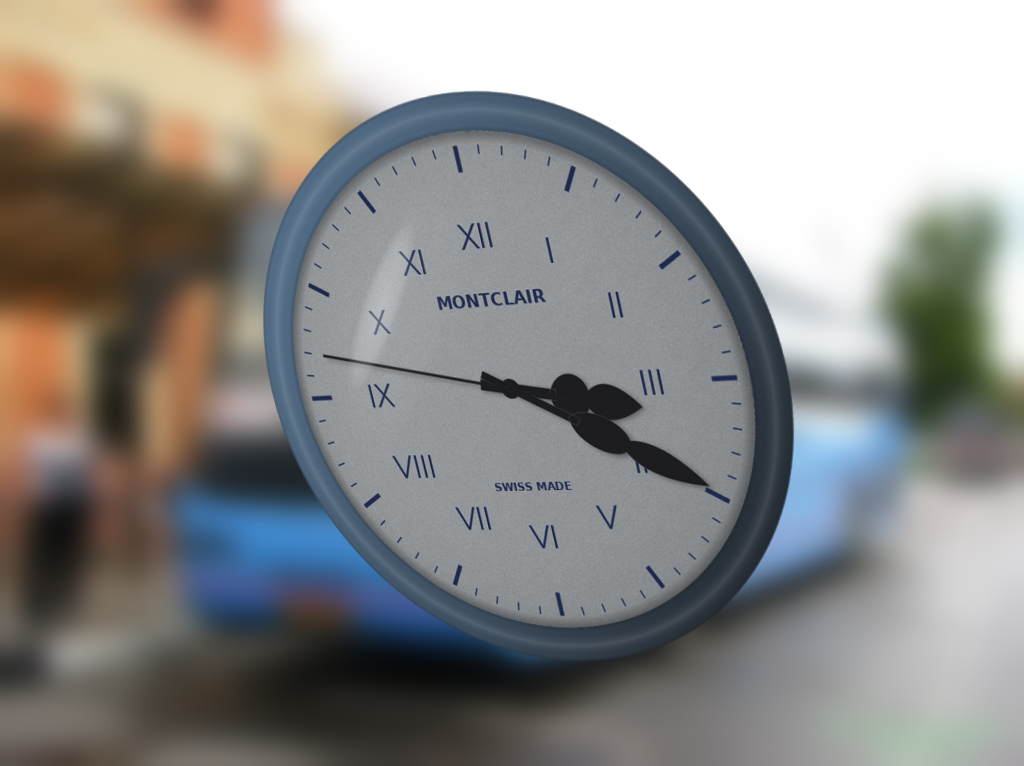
3:19:47
